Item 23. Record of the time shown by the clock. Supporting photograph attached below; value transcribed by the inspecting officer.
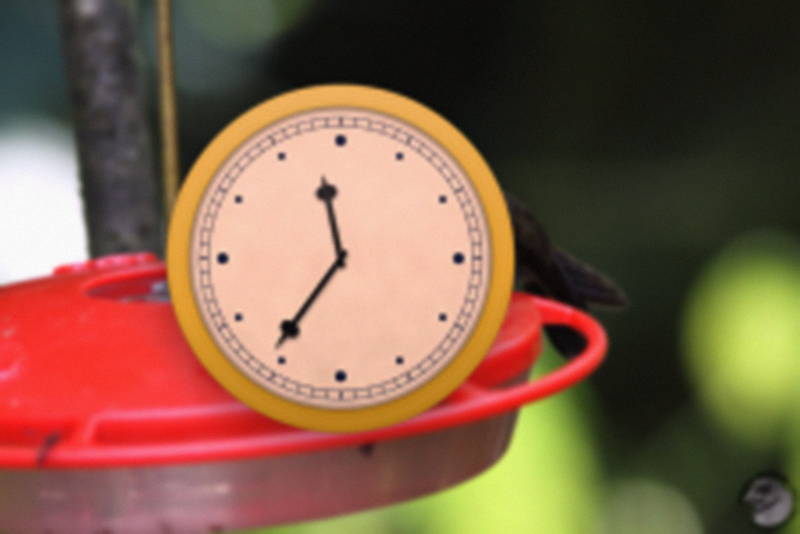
11:36
